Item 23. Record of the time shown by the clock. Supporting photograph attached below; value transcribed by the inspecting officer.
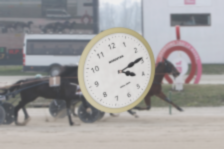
4:14
